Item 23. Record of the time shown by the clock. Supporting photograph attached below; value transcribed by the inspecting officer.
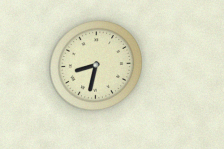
8:32
